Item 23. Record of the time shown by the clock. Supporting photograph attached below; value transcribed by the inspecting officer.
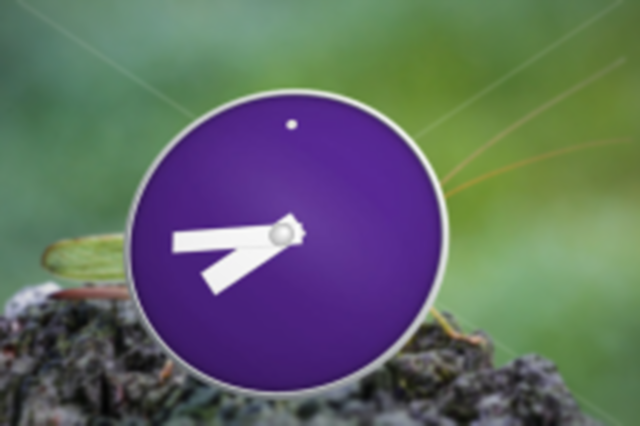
7:44
